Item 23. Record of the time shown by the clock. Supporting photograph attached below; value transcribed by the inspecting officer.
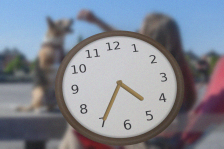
4:35
